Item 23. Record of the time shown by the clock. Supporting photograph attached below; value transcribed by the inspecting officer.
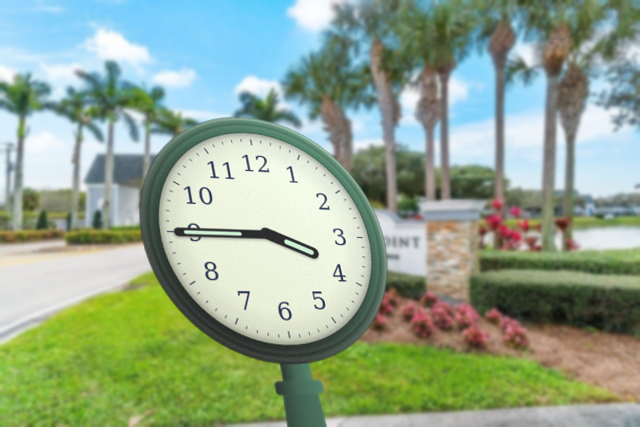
3:45
